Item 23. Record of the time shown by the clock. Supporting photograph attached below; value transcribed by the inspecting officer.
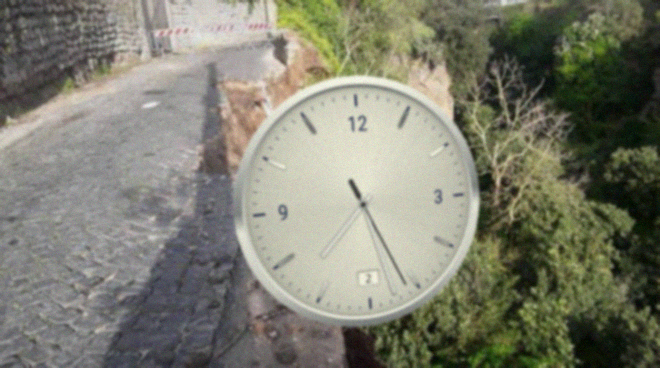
7:27:26
